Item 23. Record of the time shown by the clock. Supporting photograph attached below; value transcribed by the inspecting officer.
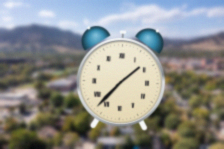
1:37
